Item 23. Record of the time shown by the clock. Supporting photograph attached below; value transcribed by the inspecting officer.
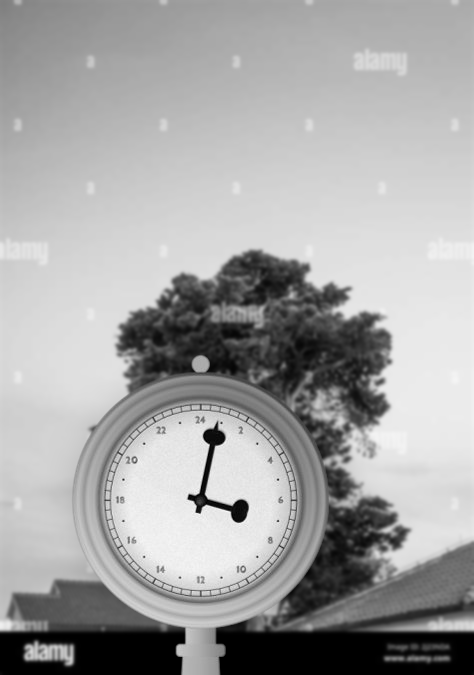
7:02
